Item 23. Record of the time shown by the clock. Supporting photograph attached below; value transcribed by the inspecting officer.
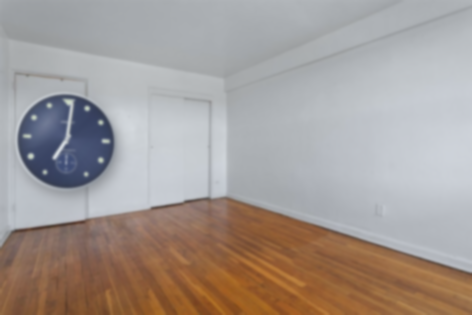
7:01
